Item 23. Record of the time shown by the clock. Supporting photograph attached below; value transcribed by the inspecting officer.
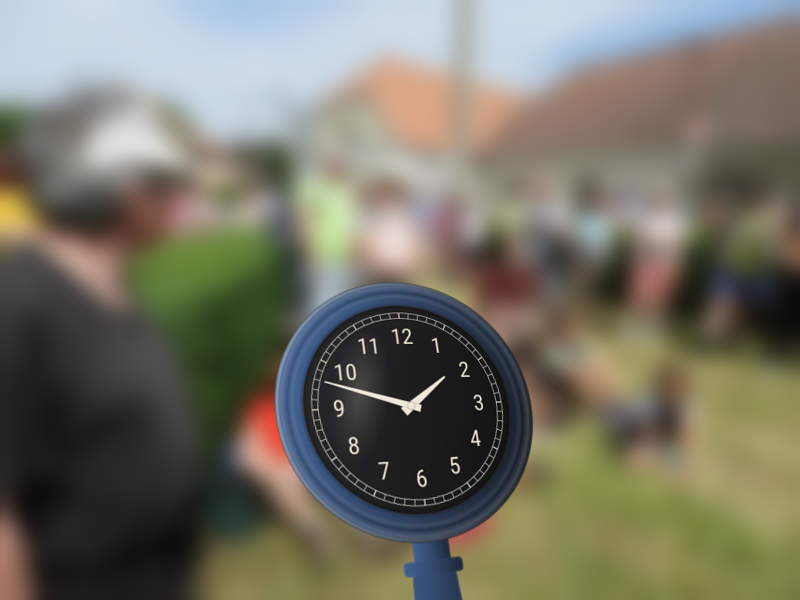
1:48
